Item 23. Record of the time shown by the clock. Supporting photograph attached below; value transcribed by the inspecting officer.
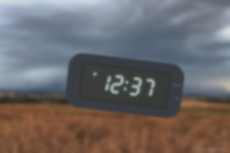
12:37
